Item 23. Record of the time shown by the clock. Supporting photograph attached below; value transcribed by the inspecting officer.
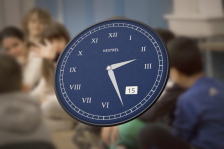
2:26
